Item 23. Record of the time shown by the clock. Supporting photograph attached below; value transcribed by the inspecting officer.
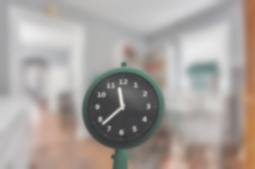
11:38
